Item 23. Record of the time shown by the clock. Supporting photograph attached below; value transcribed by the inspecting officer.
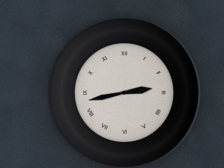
2:43
